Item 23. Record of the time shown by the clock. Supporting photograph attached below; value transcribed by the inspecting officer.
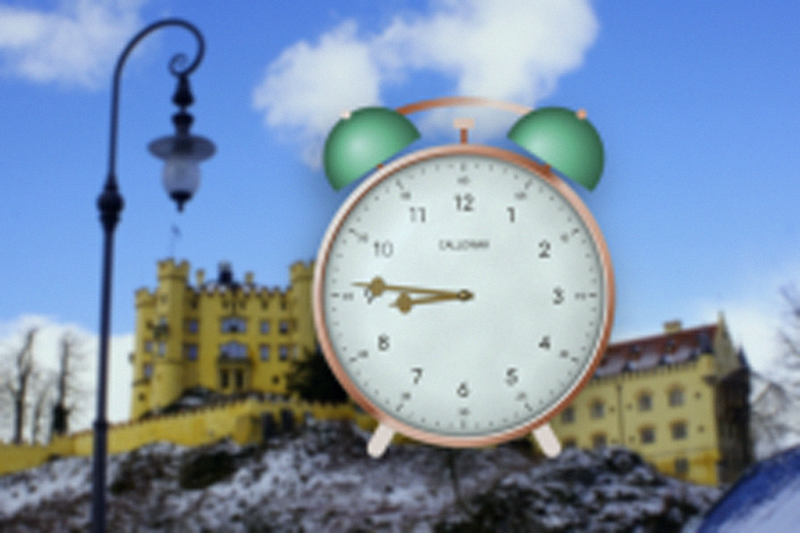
8:46
